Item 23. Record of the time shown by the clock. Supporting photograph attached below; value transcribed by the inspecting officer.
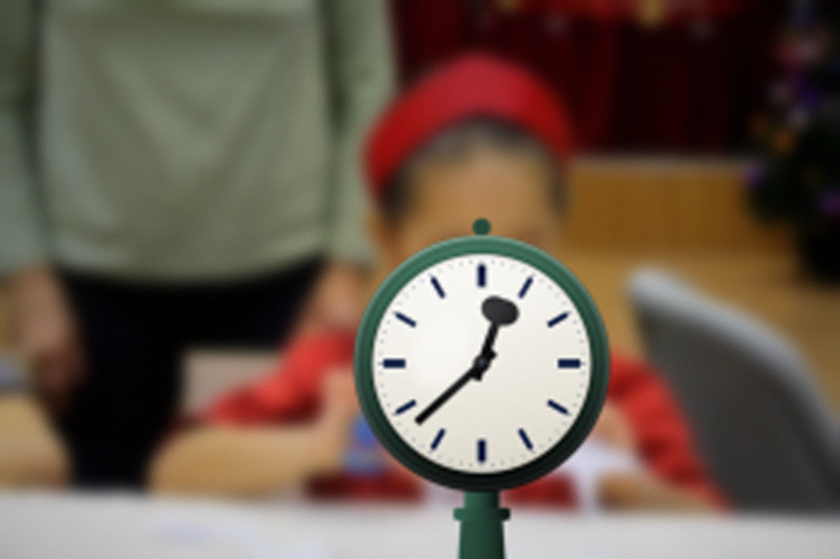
12:38
